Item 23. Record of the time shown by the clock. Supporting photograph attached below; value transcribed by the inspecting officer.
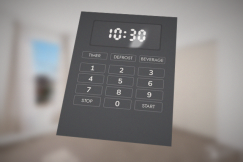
10:30
